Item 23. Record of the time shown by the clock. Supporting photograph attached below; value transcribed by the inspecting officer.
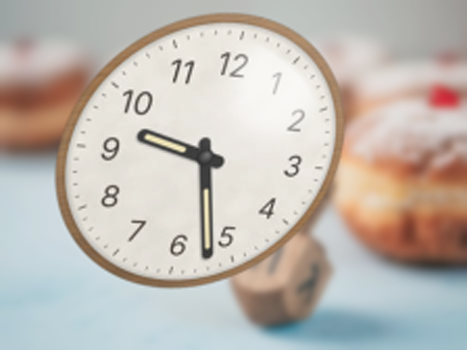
9:27
